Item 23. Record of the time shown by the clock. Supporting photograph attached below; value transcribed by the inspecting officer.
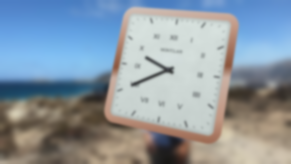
9:40
